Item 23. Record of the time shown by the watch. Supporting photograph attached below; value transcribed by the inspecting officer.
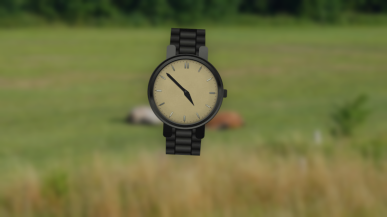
4:52
